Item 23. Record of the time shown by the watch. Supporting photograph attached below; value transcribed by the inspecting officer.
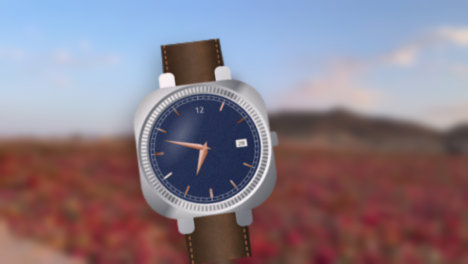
6:48
